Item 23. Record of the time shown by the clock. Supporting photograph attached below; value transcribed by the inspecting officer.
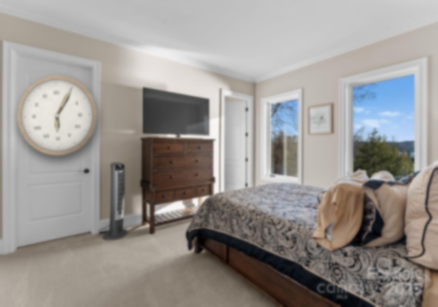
6:05
